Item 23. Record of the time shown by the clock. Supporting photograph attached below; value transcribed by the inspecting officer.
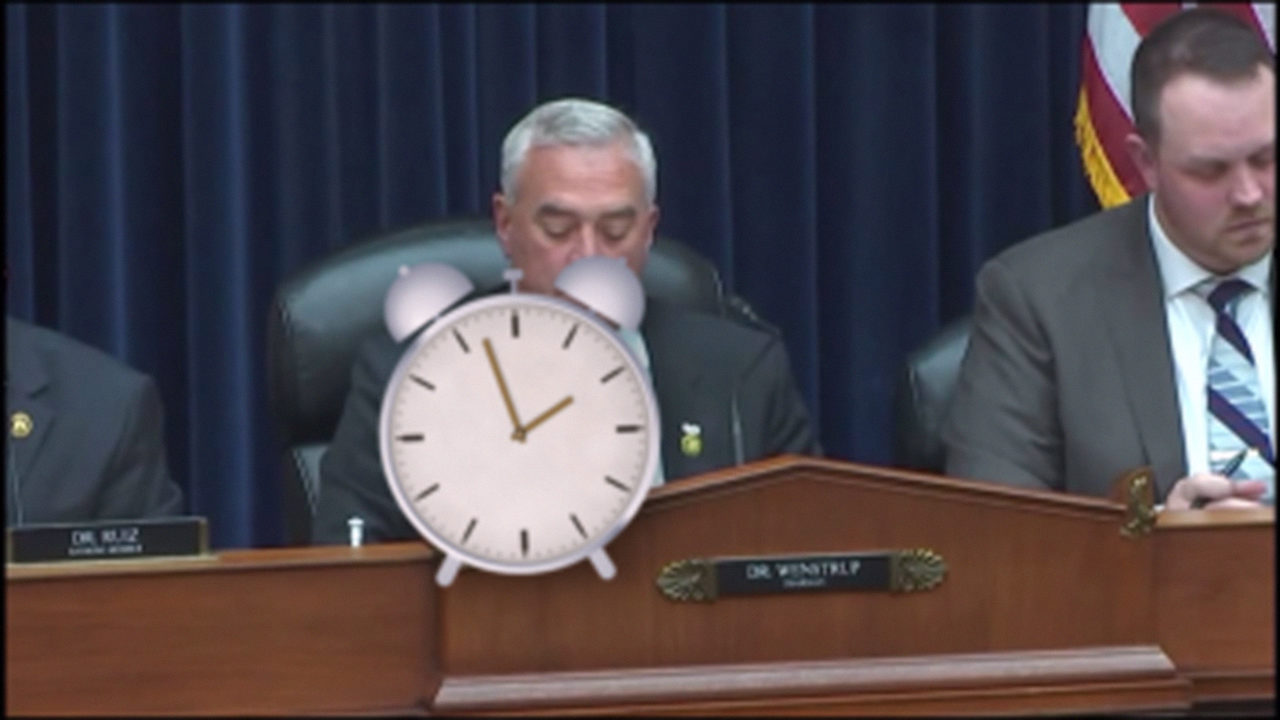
1:57
